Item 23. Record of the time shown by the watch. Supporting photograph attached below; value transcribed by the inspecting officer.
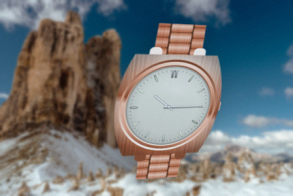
10:15
